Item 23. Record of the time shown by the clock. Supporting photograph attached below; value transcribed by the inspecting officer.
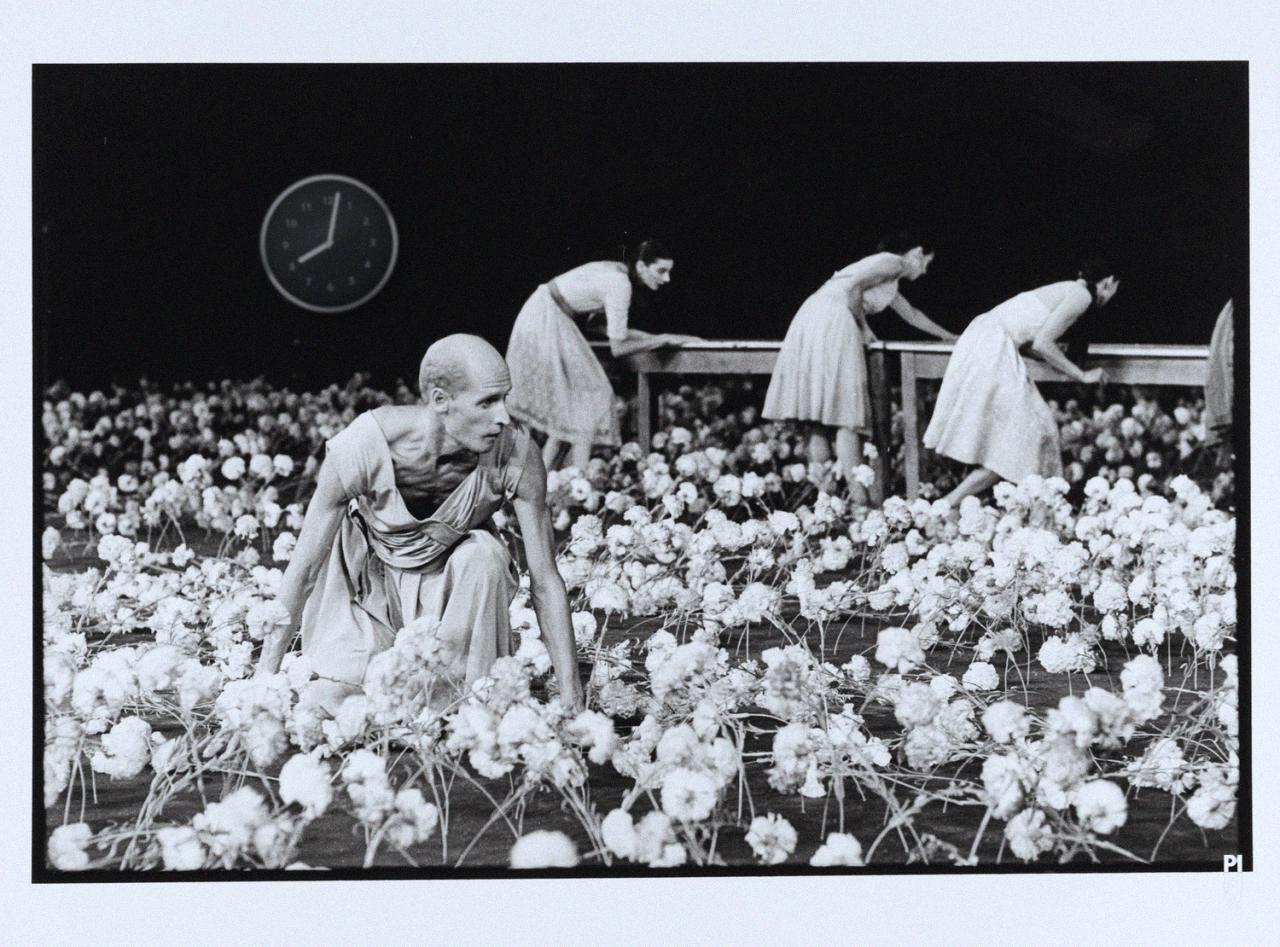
8:02
